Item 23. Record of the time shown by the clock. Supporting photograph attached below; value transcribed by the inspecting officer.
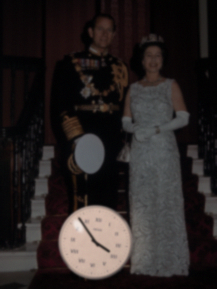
3:53
